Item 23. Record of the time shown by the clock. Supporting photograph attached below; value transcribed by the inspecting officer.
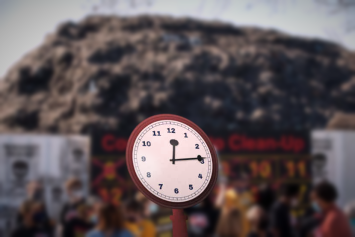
12:14
